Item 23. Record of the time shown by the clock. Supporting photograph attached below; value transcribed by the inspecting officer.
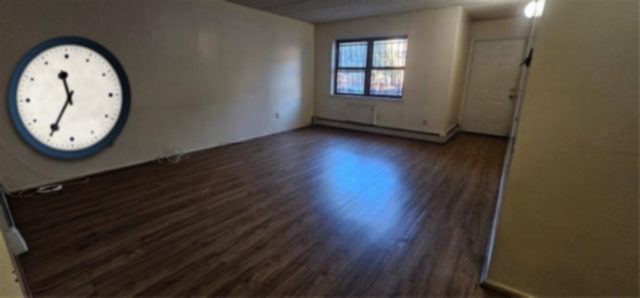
11:35
